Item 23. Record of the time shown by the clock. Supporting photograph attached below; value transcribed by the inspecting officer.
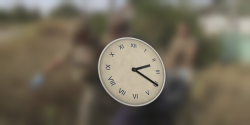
2:20
